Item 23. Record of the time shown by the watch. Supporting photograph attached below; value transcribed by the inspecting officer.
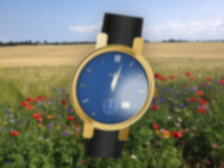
12:02
